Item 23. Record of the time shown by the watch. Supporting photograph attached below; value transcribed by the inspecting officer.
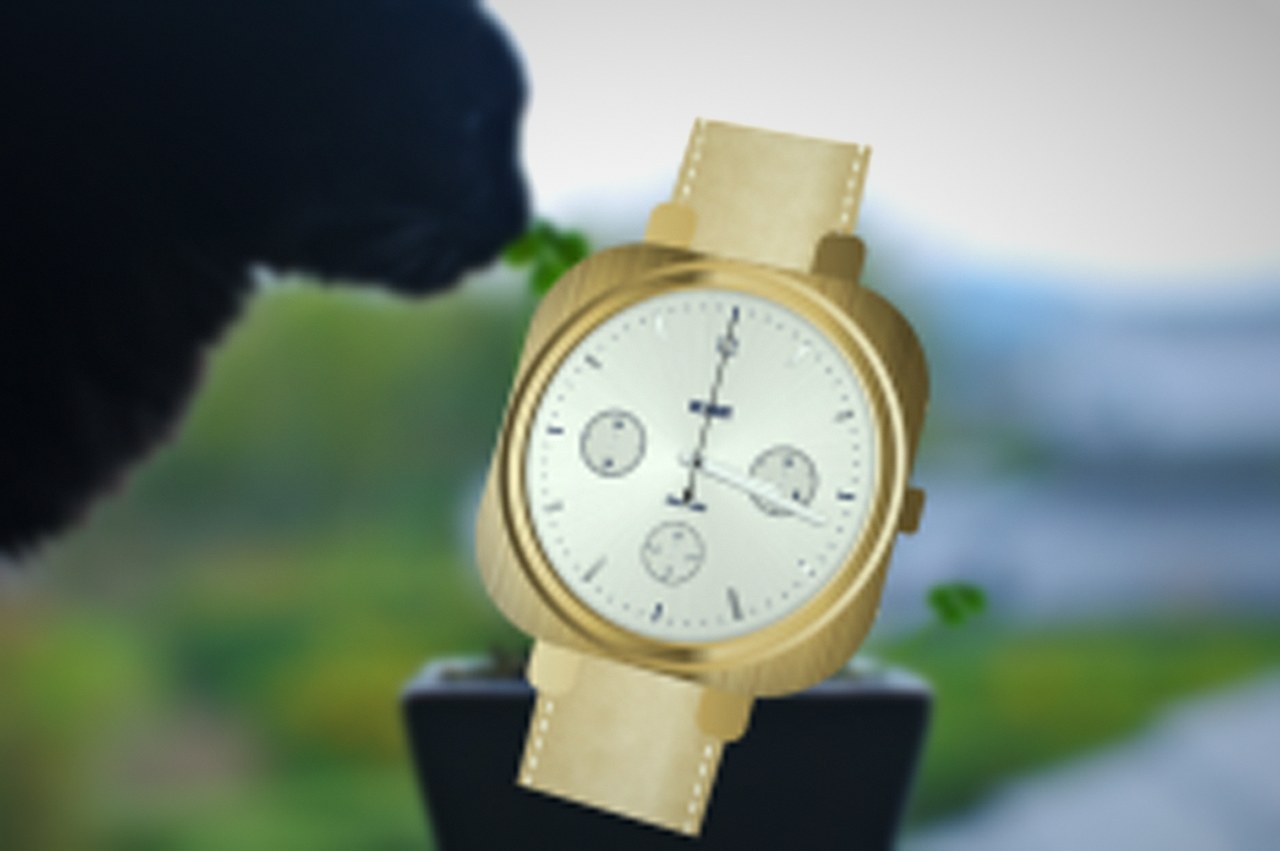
3:17
